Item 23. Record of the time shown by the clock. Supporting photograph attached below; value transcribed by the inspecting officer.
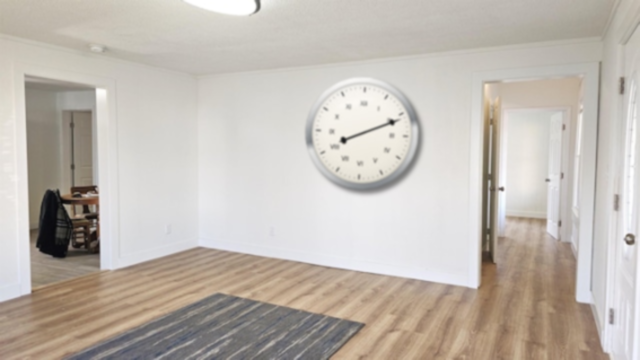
8:11
